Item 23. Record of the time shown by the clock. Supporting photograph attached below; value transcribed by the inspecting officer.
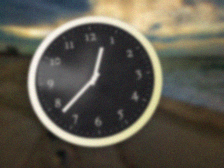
12:38
